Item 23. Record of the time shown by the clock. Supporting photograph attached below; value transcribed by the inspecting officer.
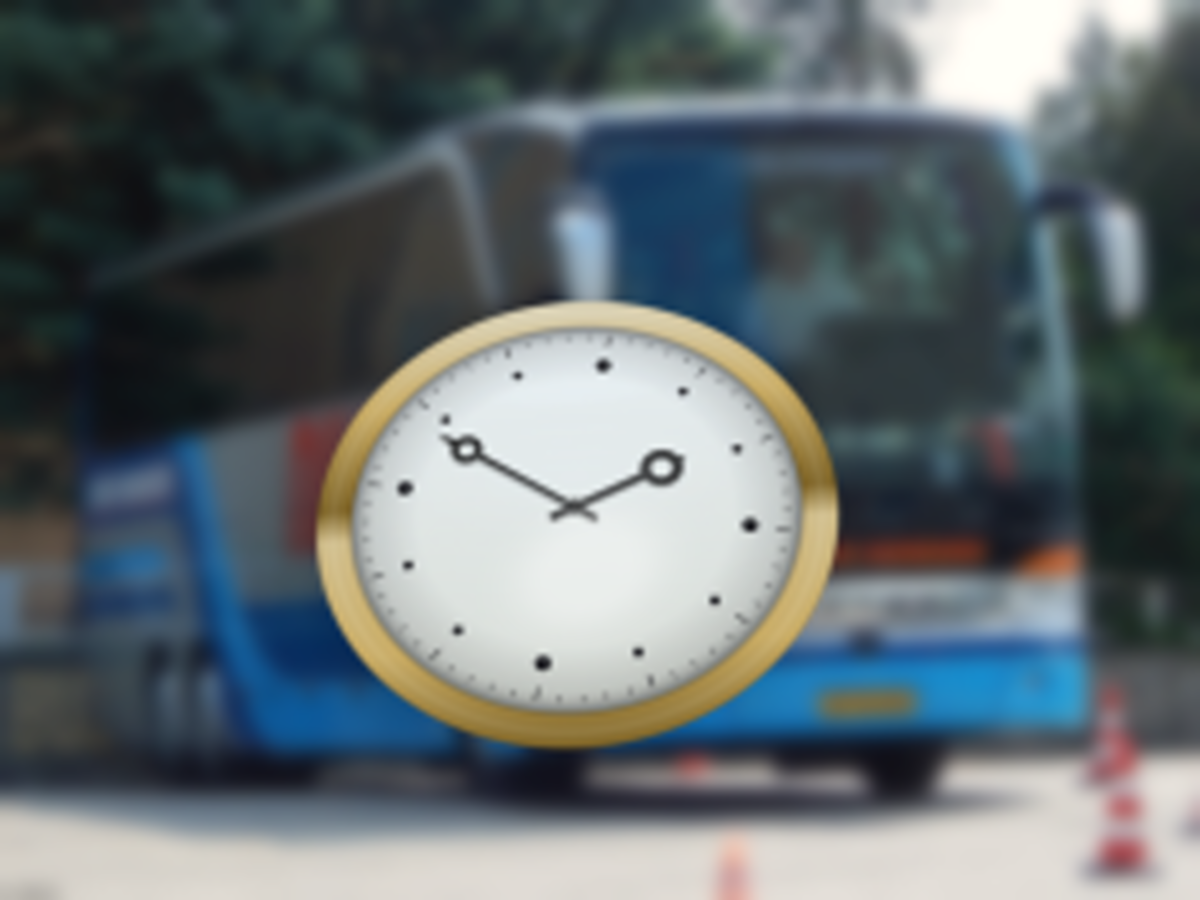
1:49
